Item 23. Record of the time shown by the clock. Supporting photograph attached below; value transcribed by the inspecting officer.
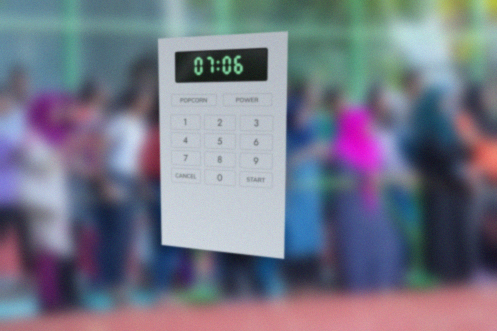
7:06
